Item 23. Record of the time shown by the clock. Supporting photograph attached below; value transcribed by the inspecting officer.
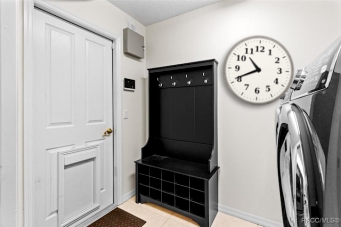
10:41
